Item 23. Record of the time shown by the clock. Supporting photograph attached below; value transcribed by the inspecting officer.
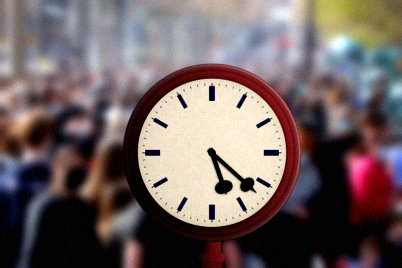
5:22
